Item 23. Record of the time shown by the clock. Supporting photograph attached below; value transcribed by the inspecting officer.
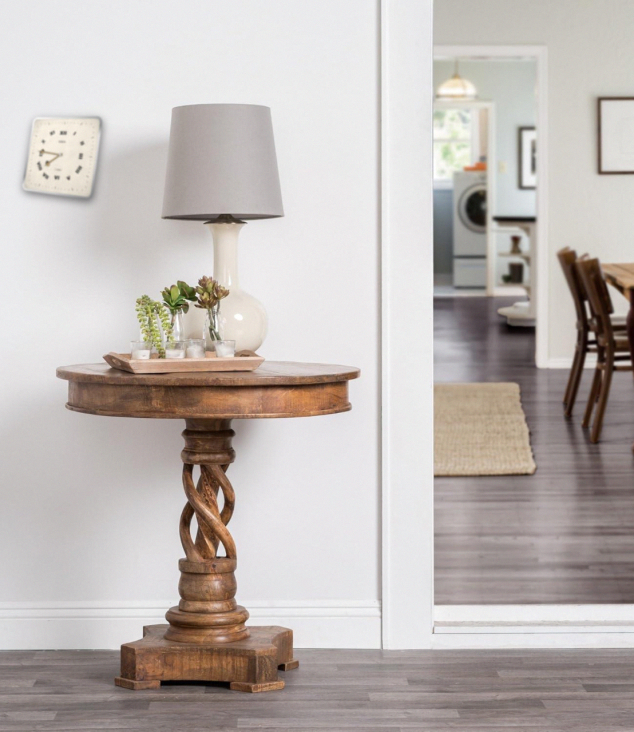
7:46
